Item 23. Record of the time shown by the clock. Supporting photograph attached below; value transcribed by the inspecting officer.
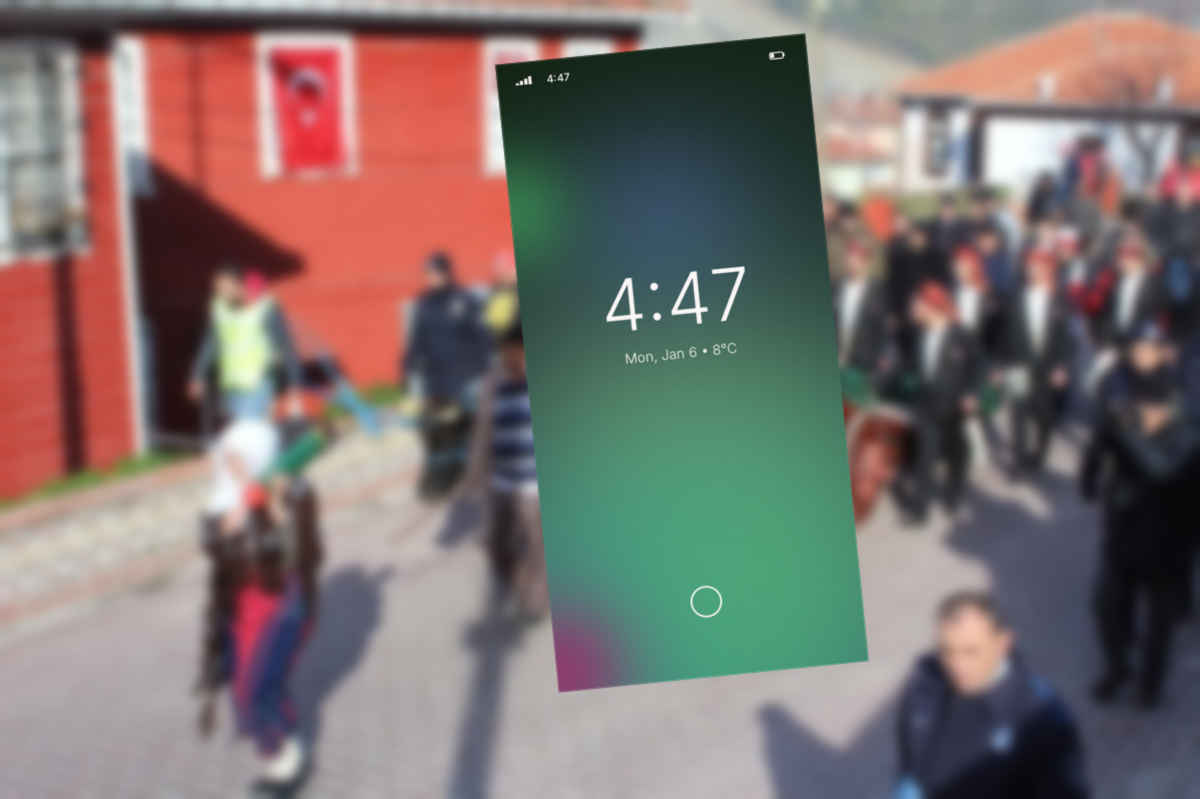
4:47
